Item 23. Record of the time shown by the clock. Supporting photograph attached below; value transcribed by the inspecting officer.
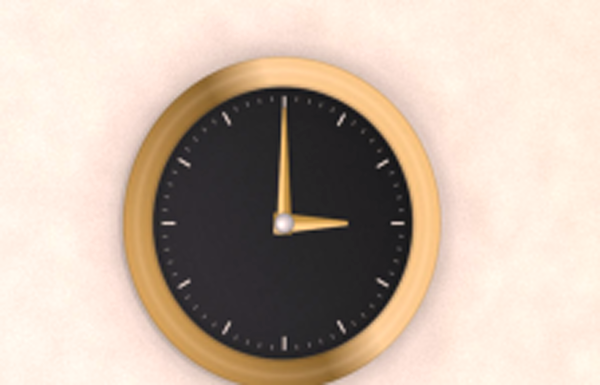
3:00
